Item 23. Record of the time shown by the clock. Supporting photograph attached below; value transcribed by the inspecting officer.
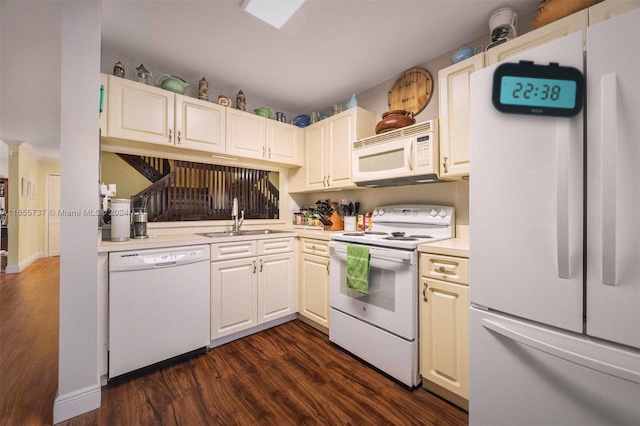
22:38
